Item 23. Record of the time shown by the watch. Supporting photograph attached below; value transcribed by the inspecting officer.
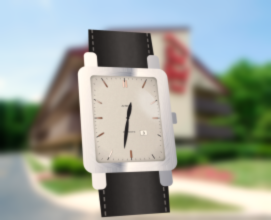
12:32
